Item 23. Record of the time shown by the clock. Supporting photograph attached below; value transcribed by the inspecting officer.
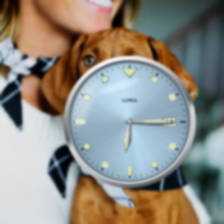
6:15
